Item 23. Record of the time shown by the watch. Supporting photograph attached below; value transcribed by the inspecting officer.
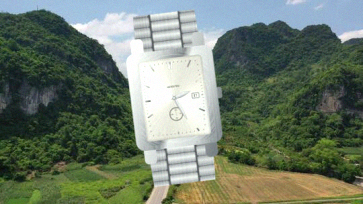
2:26
